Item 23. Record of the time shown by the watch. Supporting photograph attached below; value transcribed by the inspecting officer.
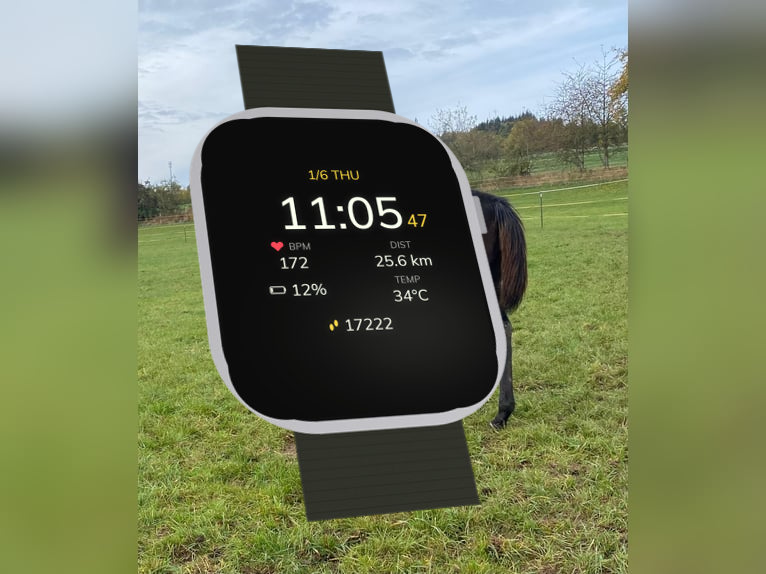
11:05:47
